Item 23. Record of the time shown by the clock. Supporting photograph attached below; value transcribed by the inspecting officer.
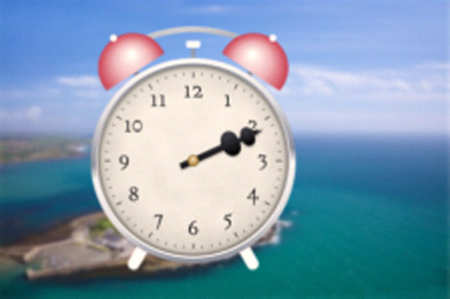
2:11
